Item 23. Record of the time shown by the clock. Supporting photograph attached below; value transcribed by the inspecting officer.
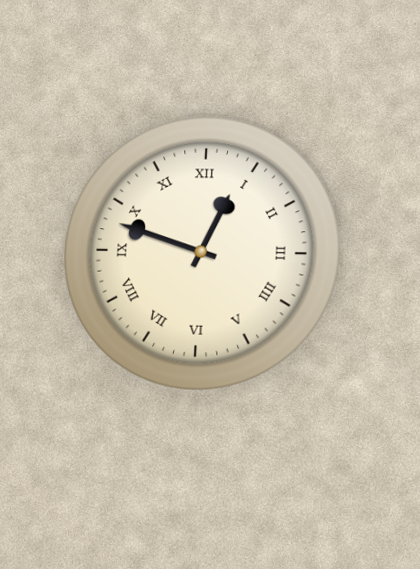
12:48
